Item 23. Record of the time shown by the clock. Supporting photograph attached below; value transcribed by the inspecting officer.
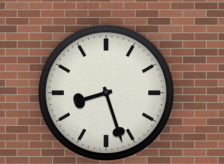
8:27
